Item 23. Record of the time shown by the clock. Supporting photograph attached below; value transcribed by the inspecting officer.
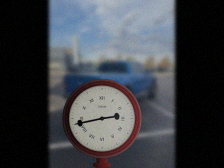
2:43
